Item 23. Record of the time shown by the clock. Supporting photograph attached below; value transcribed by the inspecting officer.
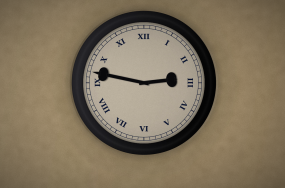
2:47
